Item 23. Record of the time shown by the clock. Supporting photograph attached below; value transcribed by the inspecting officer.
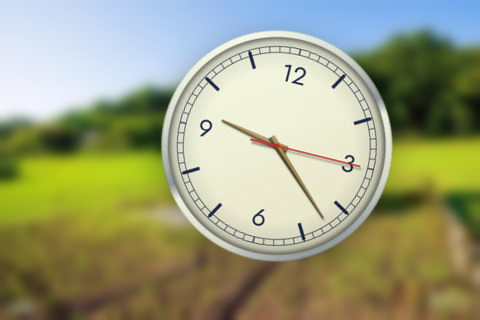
9:22:15
